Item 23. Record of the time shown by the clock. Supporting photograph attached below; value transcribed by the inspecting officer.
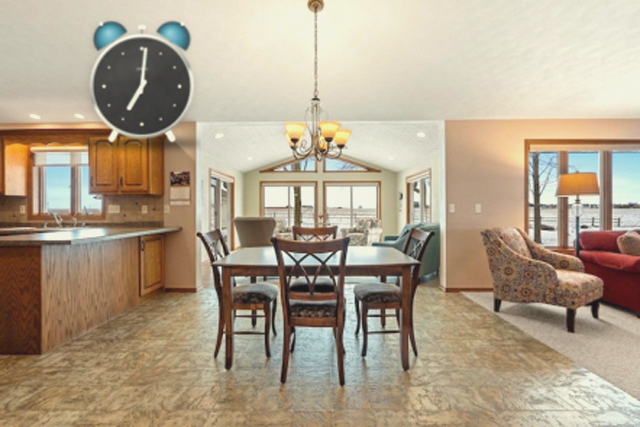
7:01
